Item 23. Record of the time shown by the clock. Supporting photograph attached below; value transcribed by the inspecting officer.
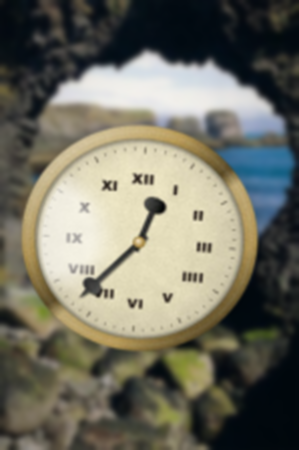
12:37
